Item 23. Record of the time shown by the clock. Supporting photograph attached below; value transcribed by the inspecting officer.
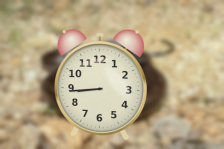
8:44
